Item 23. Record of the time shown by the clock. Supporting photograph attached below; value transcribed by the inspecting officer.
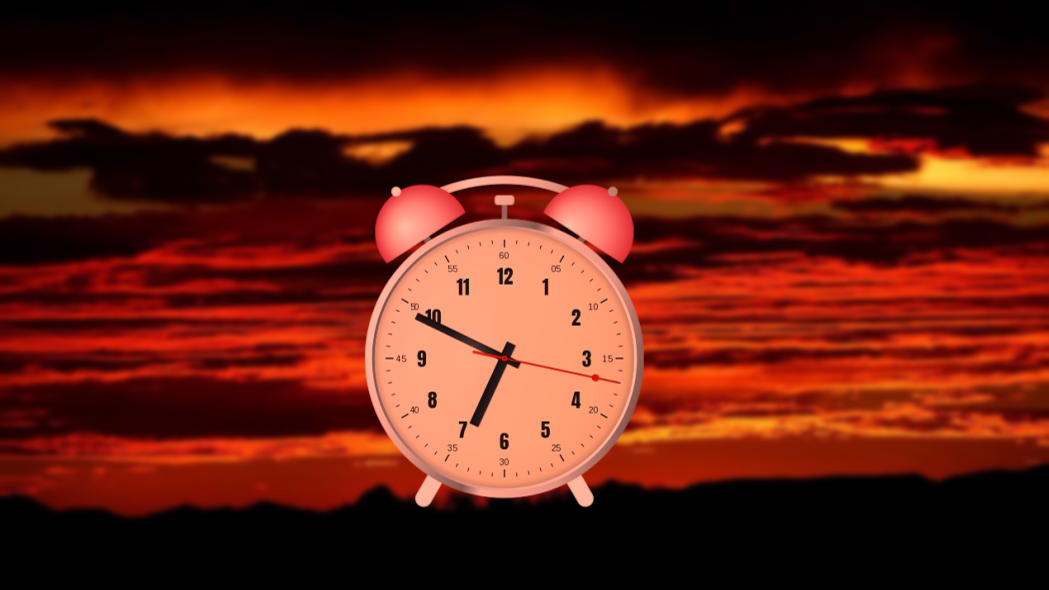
6:49:17
